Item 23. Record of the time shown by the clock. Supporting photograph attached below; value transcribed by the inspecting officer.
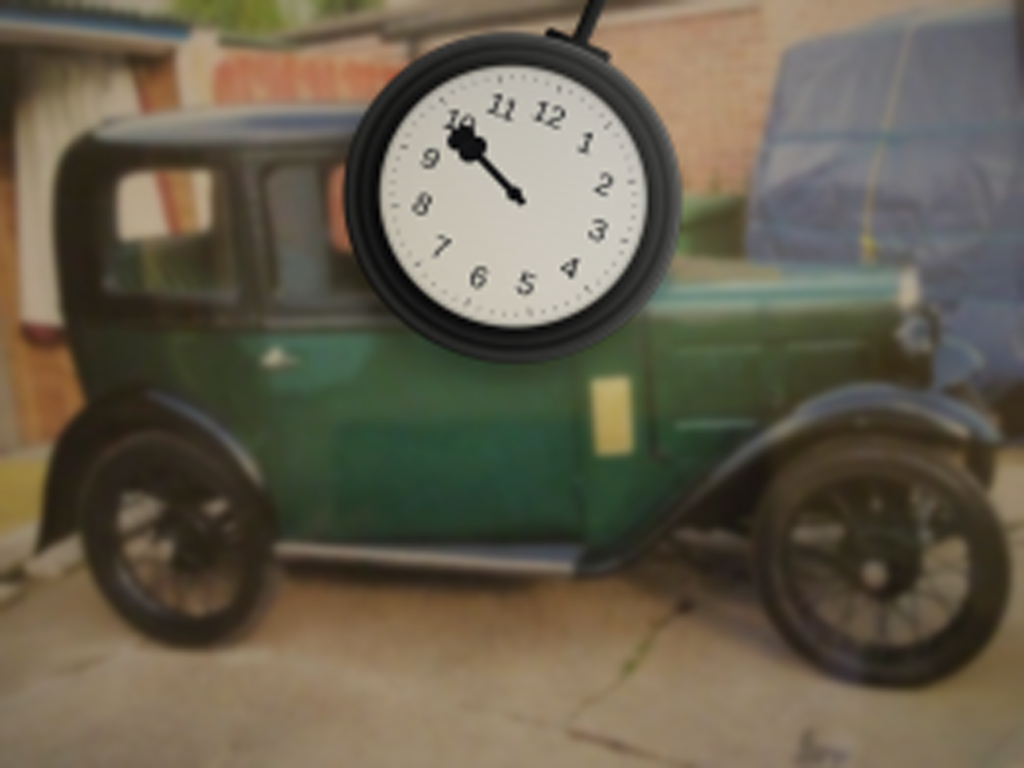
9:49
